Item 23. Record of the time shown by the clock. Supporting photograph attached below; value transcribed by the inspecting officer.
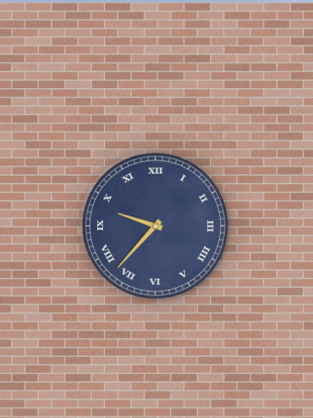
9:37
